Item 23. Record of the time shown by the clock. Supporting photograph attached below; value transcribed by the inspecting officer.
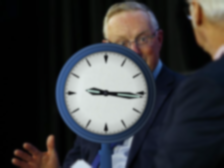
9:16
